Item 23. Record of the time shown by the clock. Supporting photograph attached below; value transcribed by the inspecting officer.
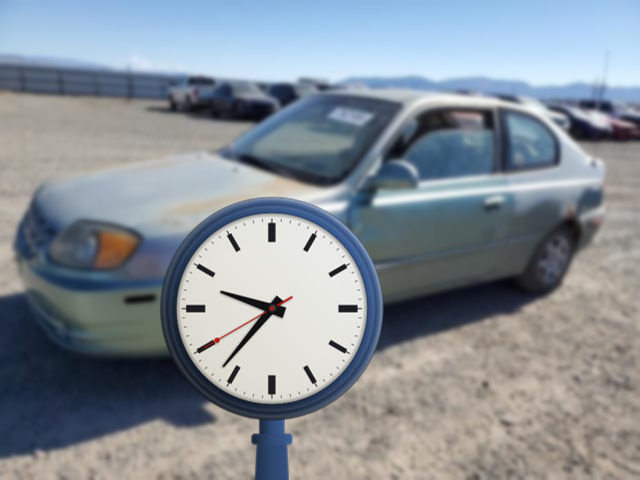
9:36:40
